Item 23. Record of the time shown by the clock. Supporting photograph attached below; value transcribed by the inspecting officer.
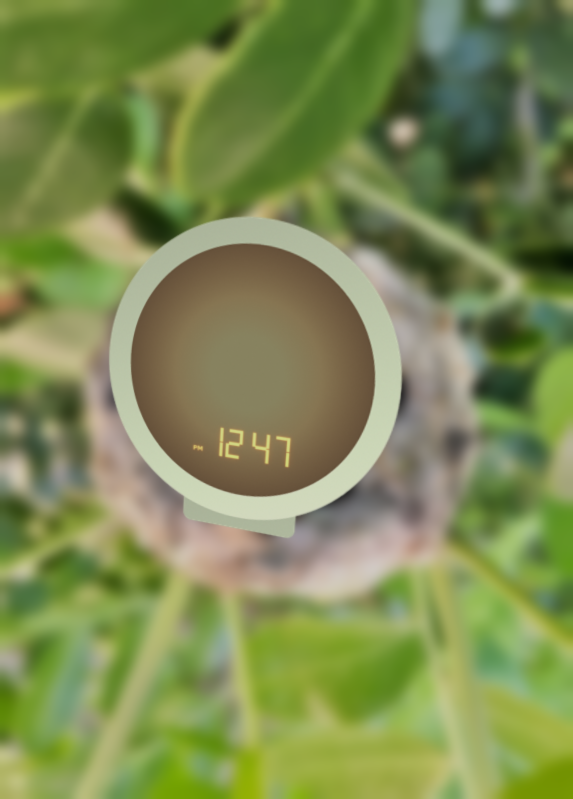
12:47
